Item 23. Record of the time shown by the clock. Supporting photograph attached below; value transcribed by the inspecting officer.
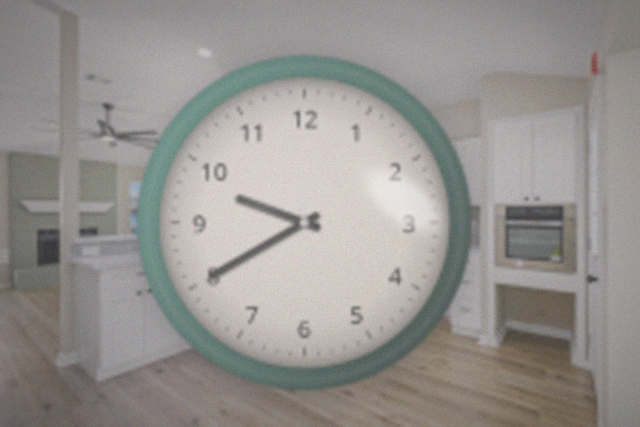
9:40
